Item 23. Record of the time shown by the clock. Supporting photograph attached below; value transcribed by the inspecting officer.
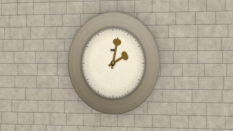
2:02
